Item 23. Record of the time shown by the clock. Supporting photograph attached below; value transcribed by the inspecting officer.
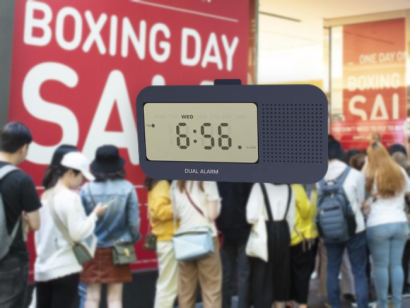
6:56
